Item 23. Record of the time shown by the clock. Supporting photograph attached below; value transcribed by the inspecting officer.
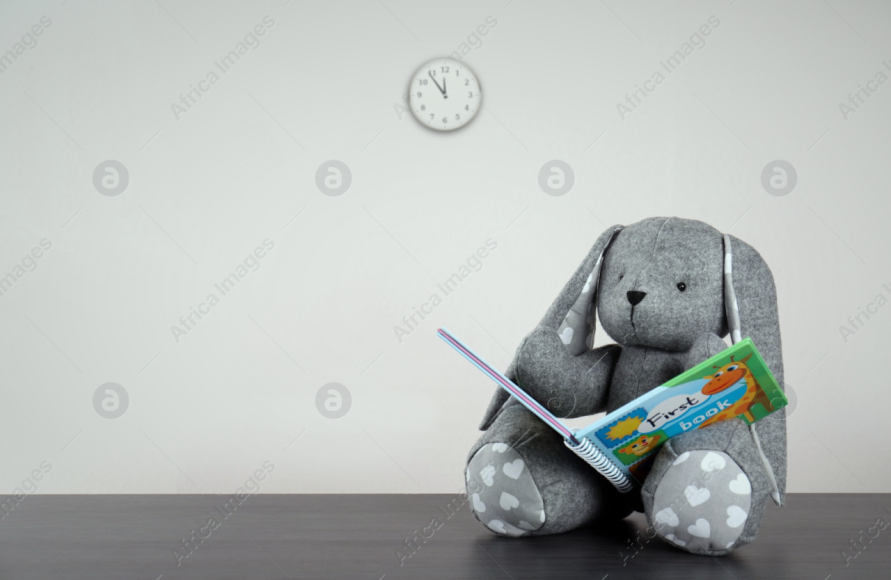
11:54
